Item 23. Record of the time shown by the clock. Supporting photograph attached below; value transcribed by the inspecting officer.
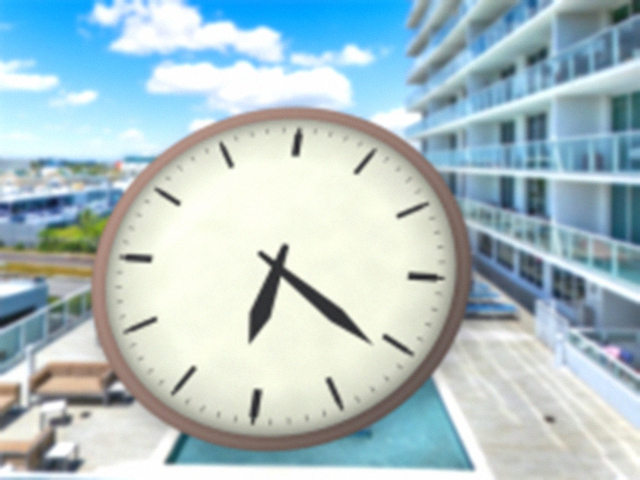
6:21
